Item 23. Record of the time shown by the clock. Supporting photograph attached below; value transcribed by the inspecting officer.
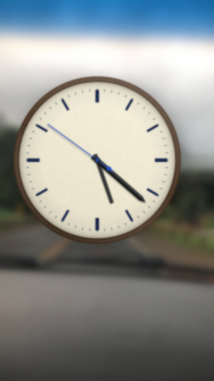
5:21:51
